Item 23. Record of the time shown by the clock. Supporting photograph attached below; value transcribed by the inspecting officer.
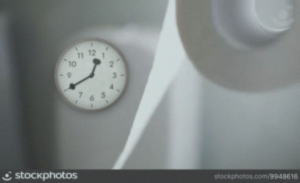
12:40
